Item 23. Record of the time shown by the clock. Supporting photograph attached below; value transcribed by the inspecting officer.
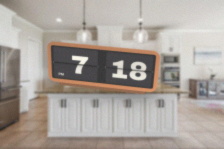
7:18
